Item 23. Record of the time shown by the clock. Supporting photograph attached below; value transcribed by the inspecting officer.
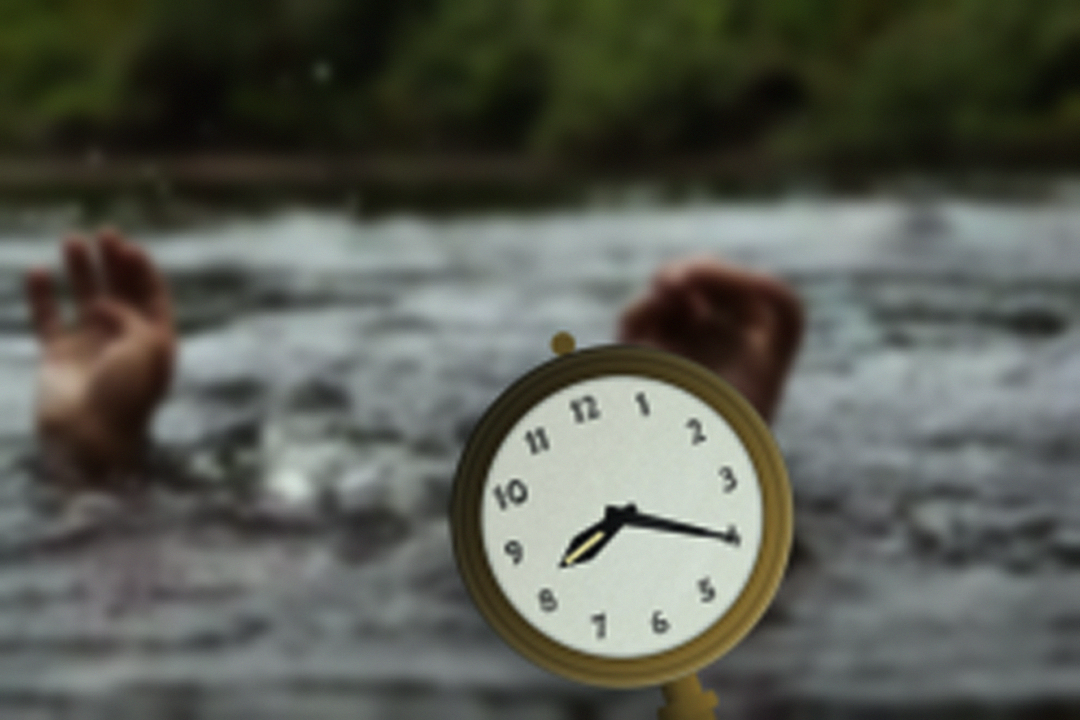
8:20
